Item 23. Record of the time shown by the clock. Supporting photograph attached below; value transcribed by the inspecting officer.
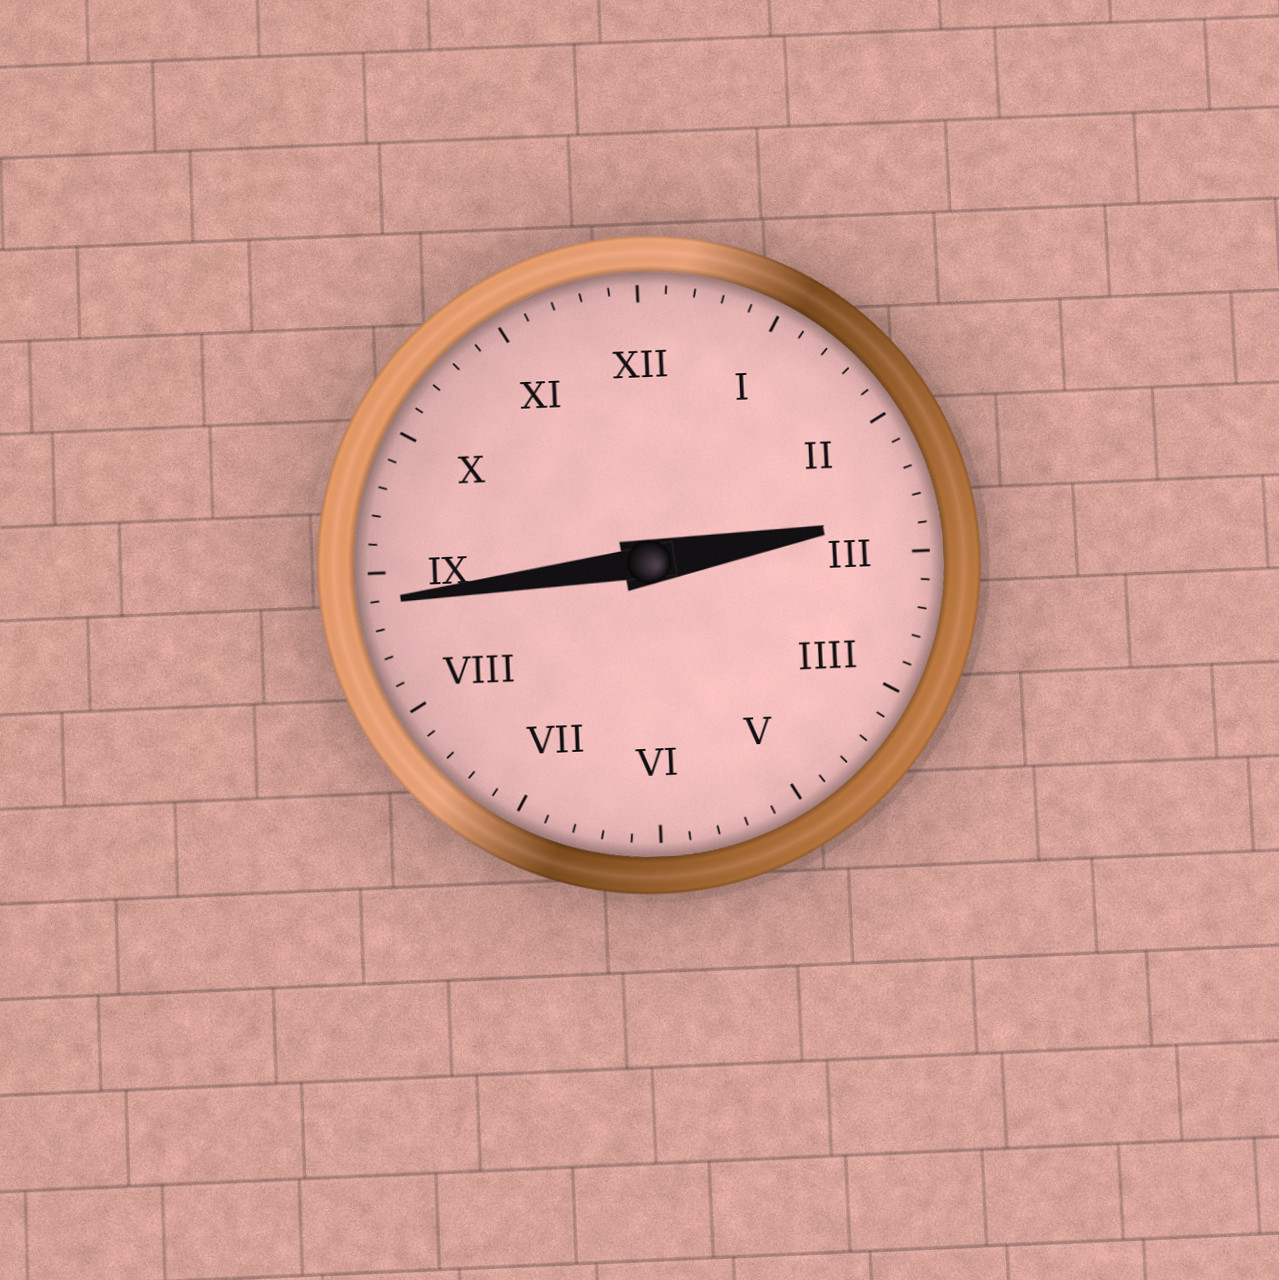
2:44
